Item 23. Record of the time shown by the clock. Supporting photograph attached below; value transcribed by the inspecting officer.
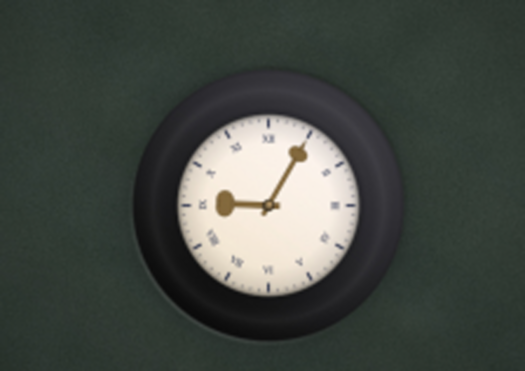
9:05
